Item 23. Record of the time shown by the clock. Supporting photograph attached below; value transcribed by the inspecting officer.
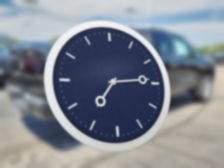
7:14
